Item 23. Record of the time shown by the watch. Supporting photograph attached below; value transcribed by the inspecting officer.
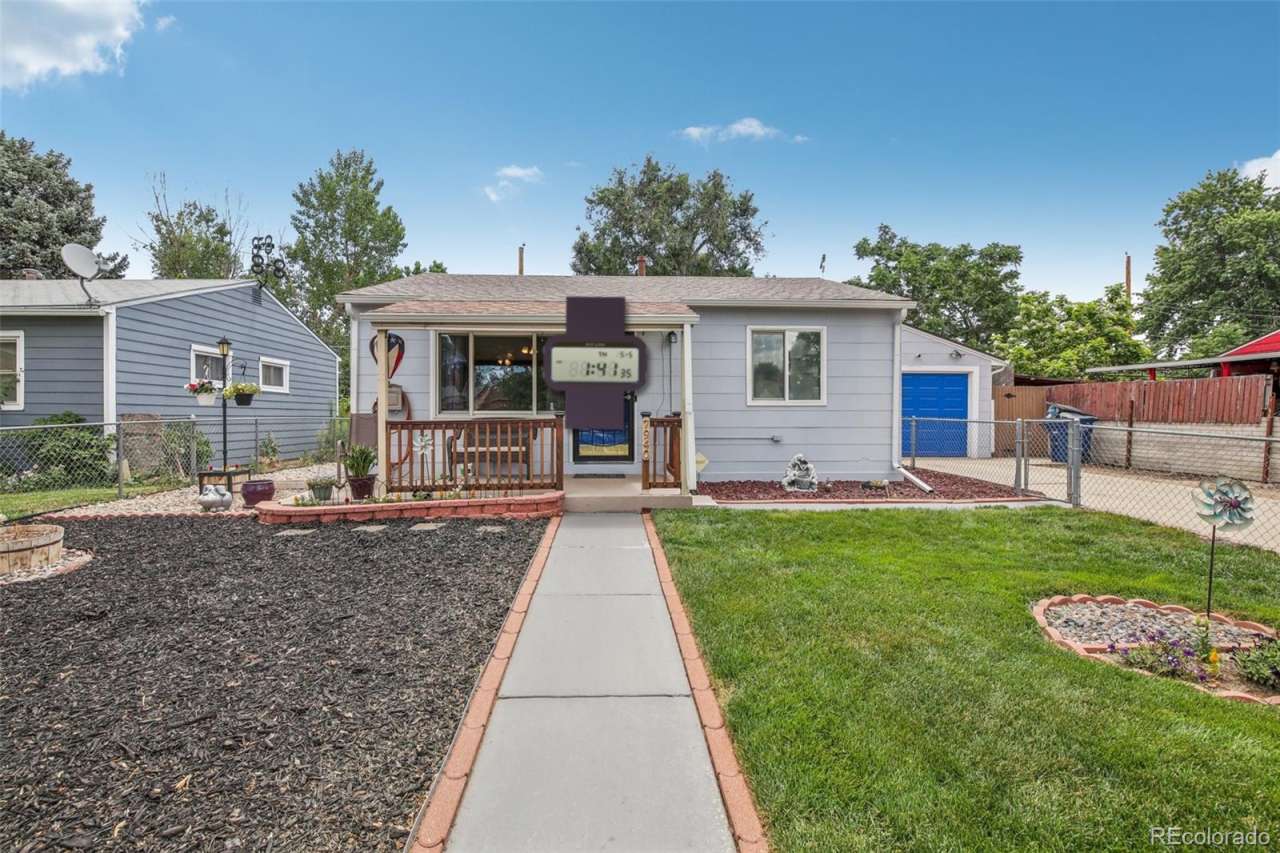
1:41
